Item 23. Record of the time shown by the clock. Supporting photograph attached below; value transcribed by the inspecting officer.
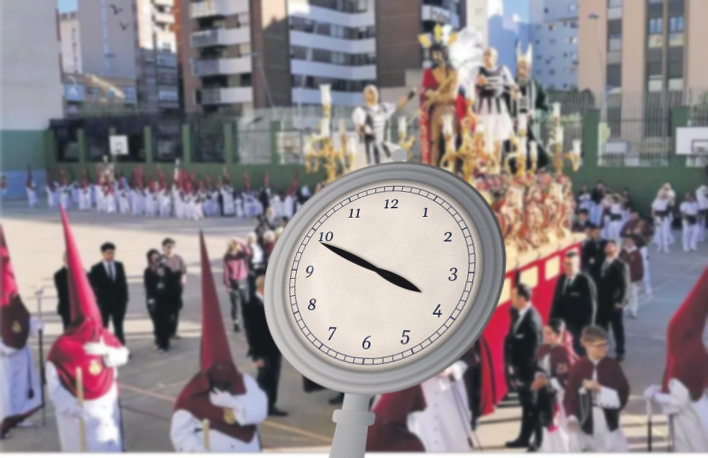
3:49
